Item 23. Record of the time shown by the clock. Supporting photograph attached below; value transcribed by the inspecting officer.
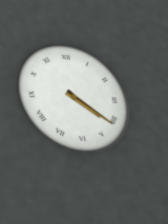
4:21
